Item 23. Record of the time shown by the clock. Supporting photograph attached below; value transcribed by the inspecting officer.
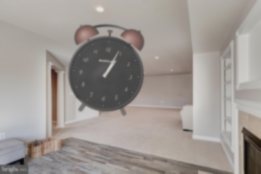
1:04
